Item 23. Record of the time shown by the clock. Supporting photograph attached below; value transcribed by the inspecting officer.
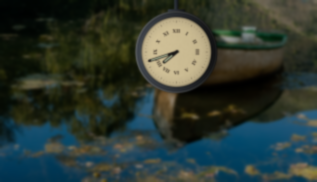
7:42
